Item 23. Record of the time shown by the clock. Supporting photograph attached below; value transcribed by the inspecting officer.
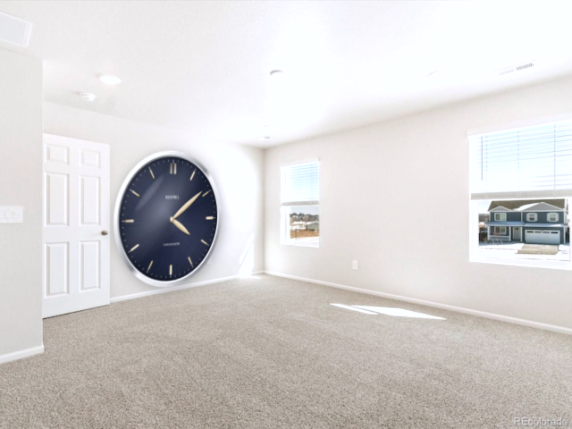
4:09
